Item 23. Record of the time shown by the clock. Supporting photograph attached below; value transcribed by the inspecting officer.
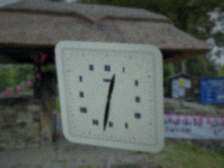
12:32
